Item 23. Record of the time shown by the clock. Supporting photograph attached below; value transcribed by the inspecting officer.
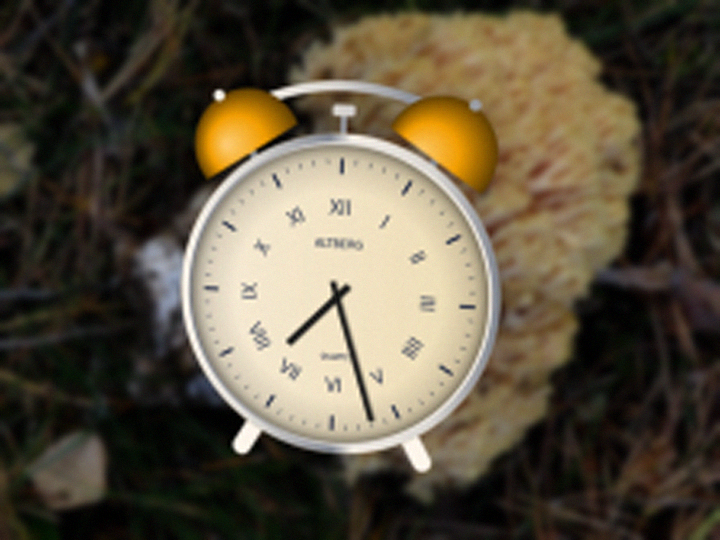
7:27
